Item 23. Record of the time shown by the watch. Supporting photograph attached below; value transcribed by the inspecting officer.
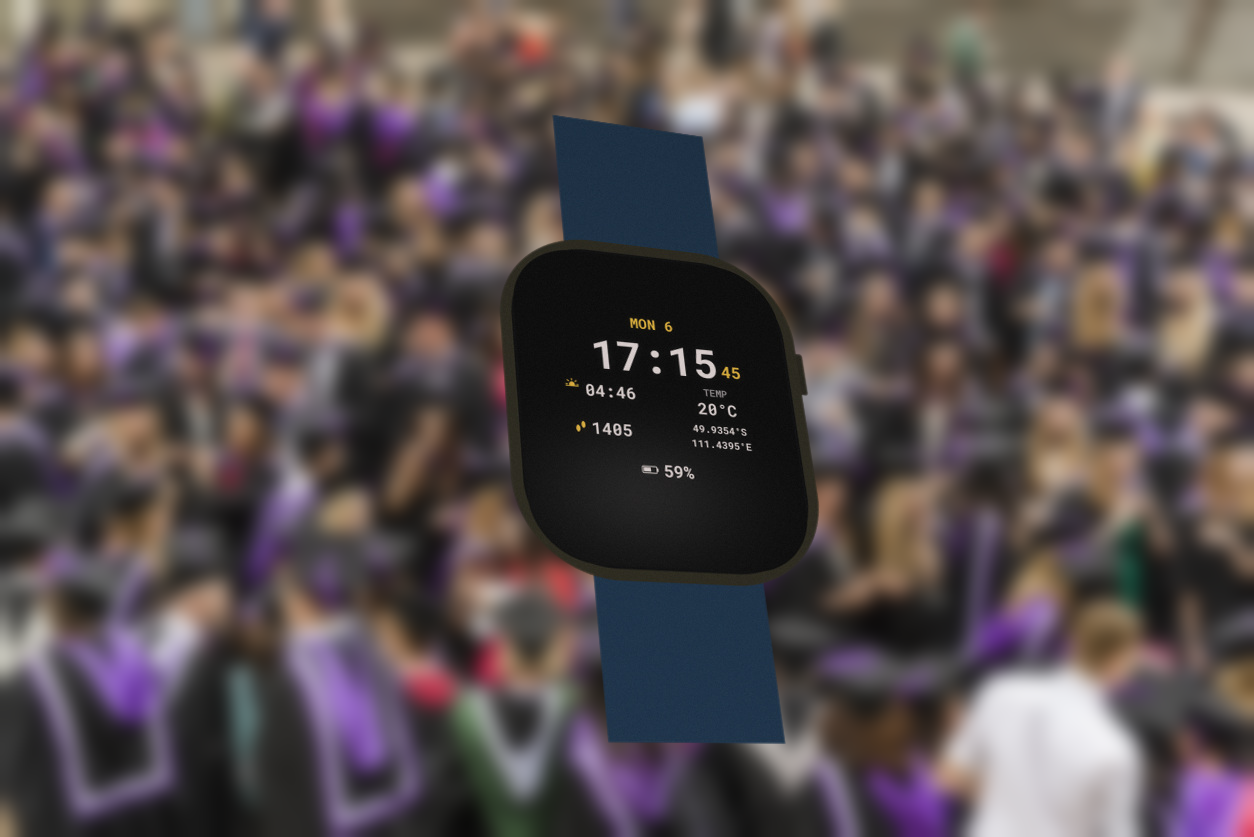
17:15:45
